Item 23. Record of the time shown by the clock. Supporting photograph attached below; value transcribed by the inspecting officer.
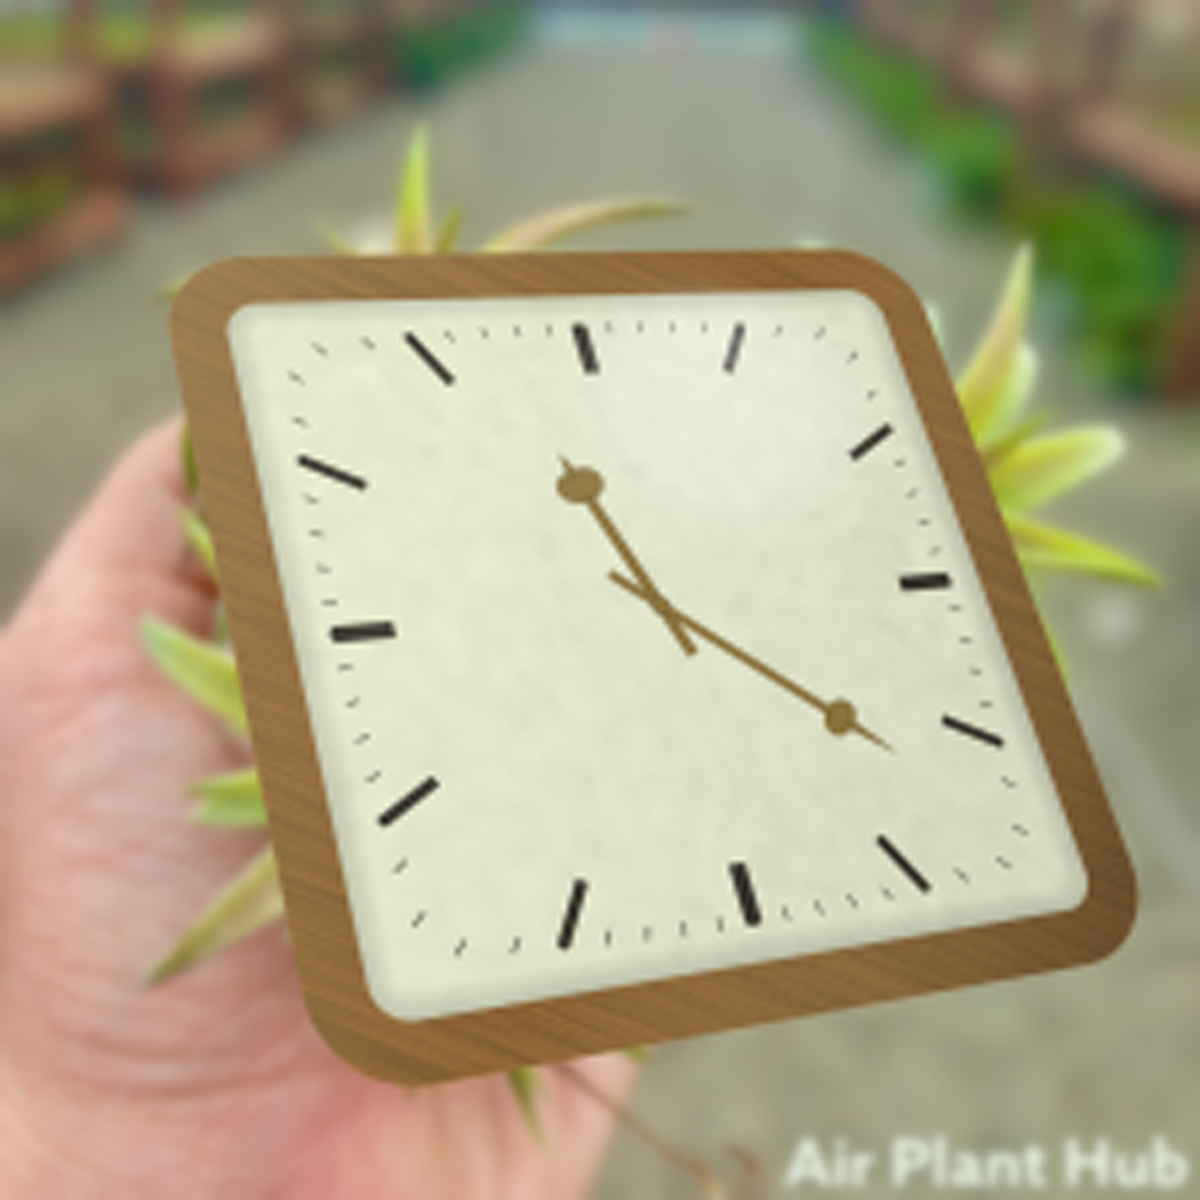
11:22
